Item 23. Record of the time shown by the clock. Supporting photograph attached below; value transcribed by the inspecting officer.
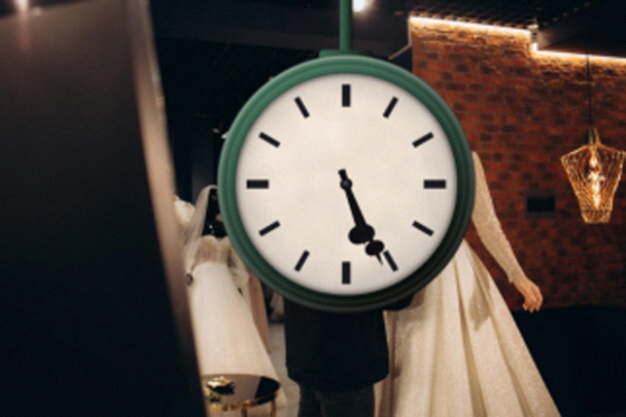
5:26
